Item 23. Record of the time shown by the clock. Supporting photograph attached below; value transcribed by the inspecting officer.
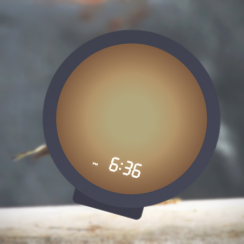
6:36
